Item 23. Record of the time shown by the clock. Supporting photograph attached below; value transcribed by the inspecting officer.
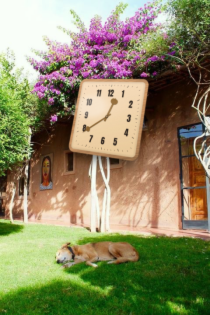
12:39
